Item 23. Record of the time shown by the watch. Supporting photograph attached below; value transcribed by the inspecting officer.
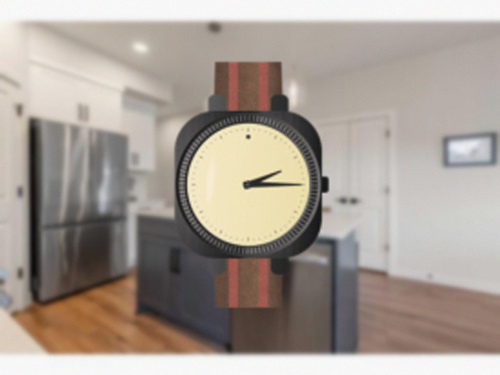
2:15
